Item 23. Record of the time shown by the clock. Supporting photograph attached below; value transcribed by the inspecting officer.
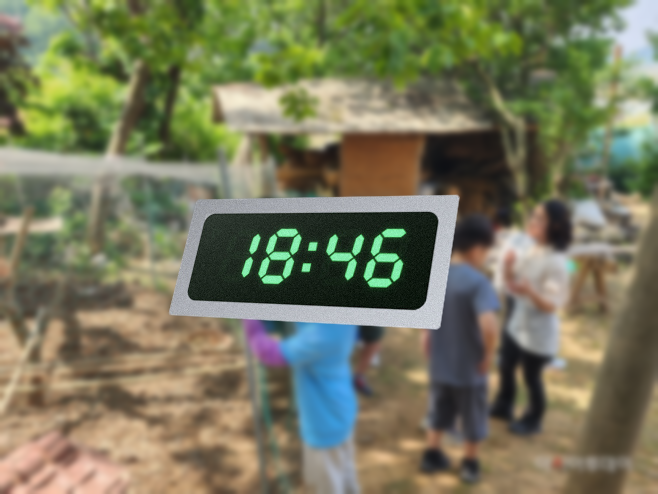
18:46
